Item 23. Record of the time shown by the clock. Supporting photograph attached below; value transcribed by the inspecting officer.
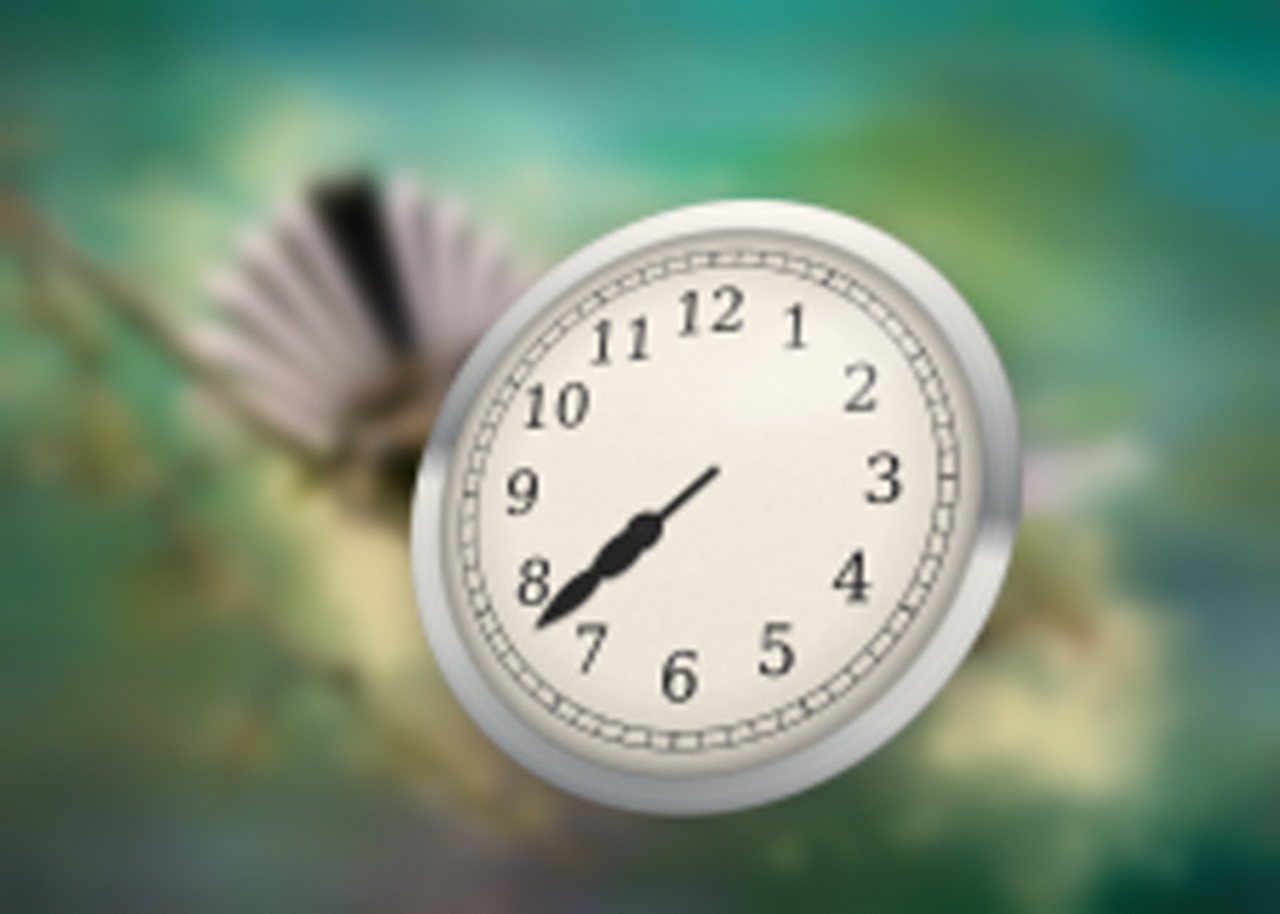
7:38
